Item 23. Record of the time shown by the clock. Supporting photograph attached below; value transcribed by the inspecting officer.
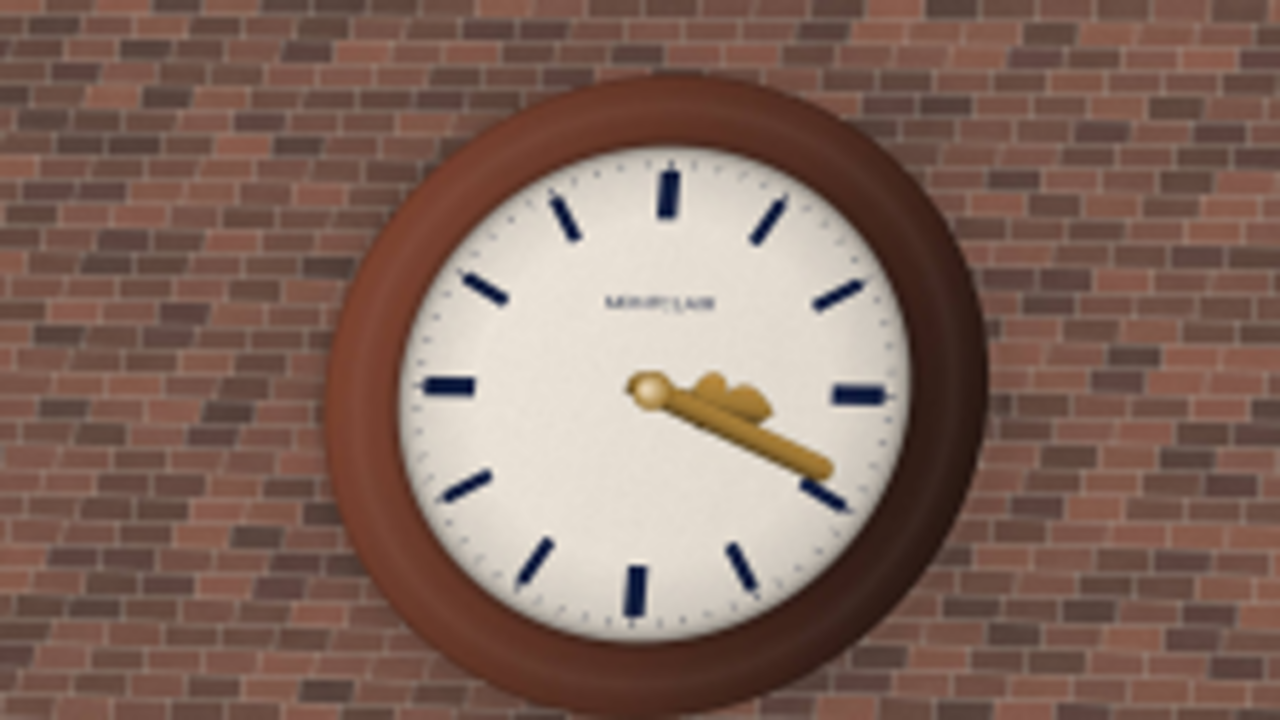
3:19
